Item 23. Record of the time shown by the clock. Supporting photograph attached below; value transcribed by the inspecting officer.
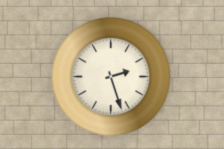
2:27
